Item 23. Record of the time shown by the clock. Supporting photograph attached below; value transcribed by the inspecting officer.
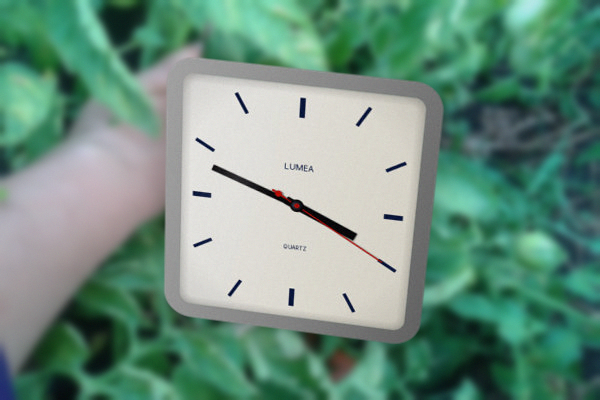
3:48:20
